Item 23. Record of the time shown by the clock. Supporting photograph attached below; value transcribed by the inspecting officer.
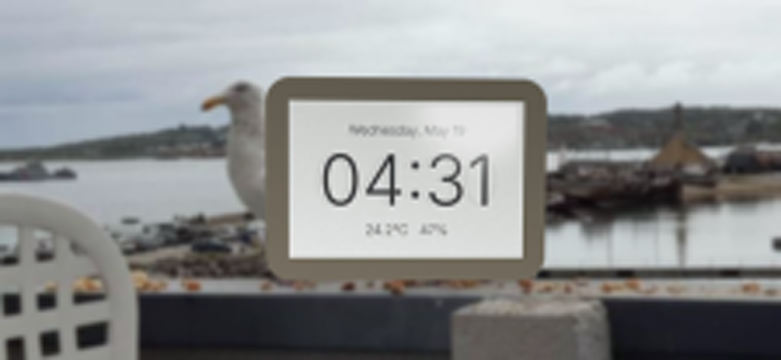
4:31
